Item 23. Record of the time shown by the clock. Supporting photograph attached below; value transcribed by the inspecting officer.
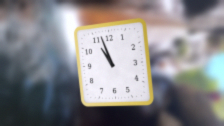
10:57
